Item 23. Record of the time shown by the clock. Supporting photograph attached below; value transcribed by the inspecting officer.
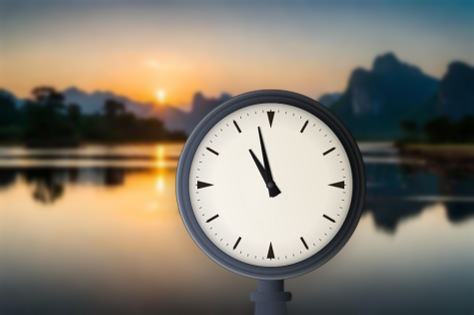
10:58
